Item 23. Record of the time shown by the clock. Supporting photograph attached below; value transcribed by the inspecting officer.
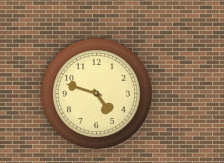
4:48
